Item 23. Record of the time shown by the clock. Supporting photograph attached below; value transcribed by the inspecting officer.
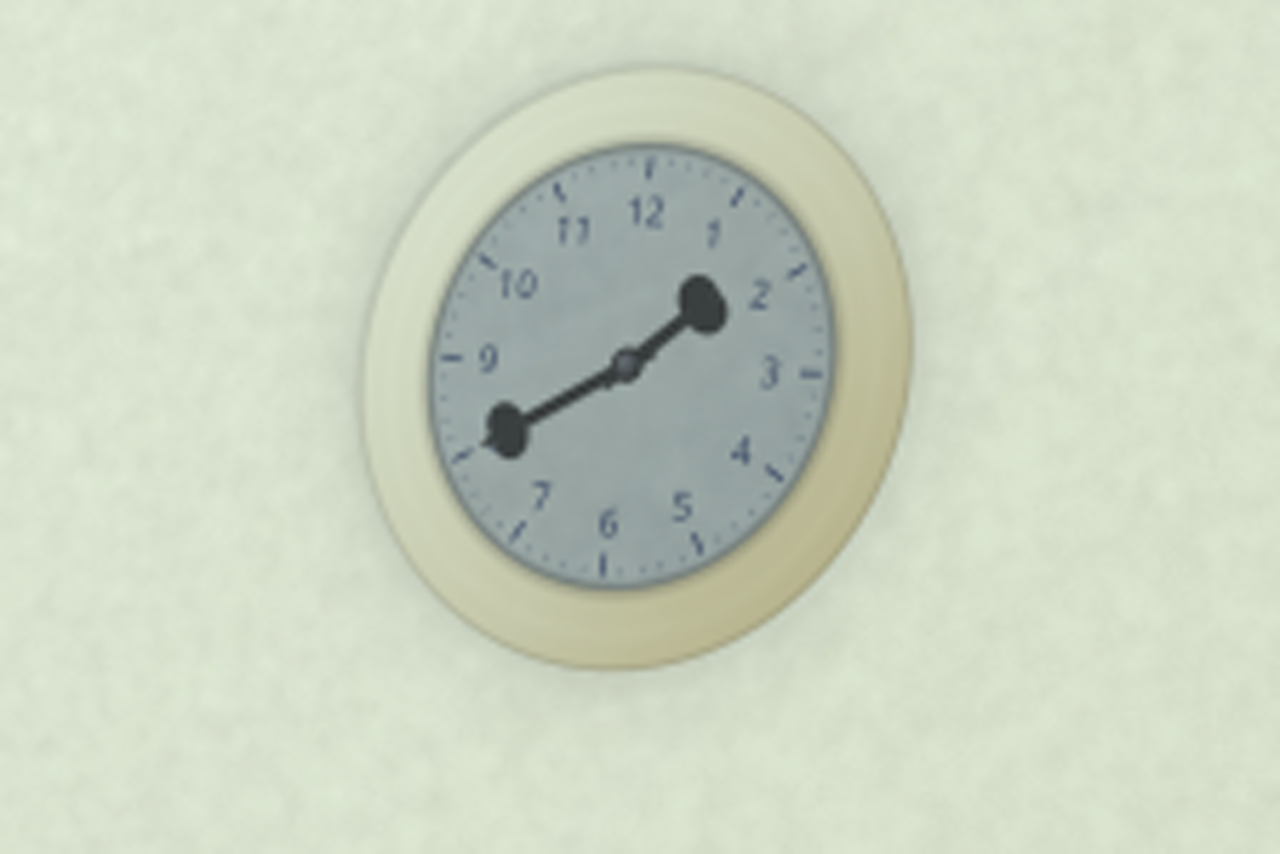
1:40
